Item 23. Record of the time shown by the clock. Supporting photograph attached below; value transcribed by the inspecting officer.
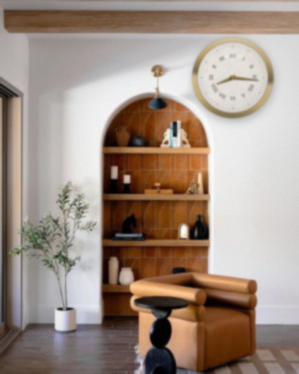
8:16
